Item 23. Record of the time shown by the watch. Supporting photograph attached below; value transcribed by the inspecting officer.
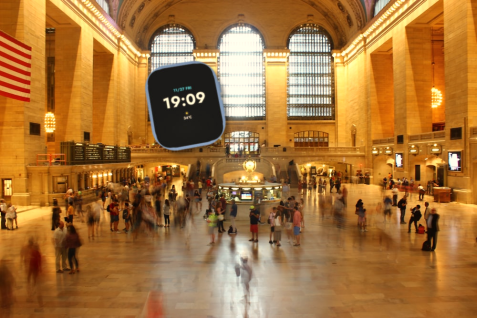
19:09
